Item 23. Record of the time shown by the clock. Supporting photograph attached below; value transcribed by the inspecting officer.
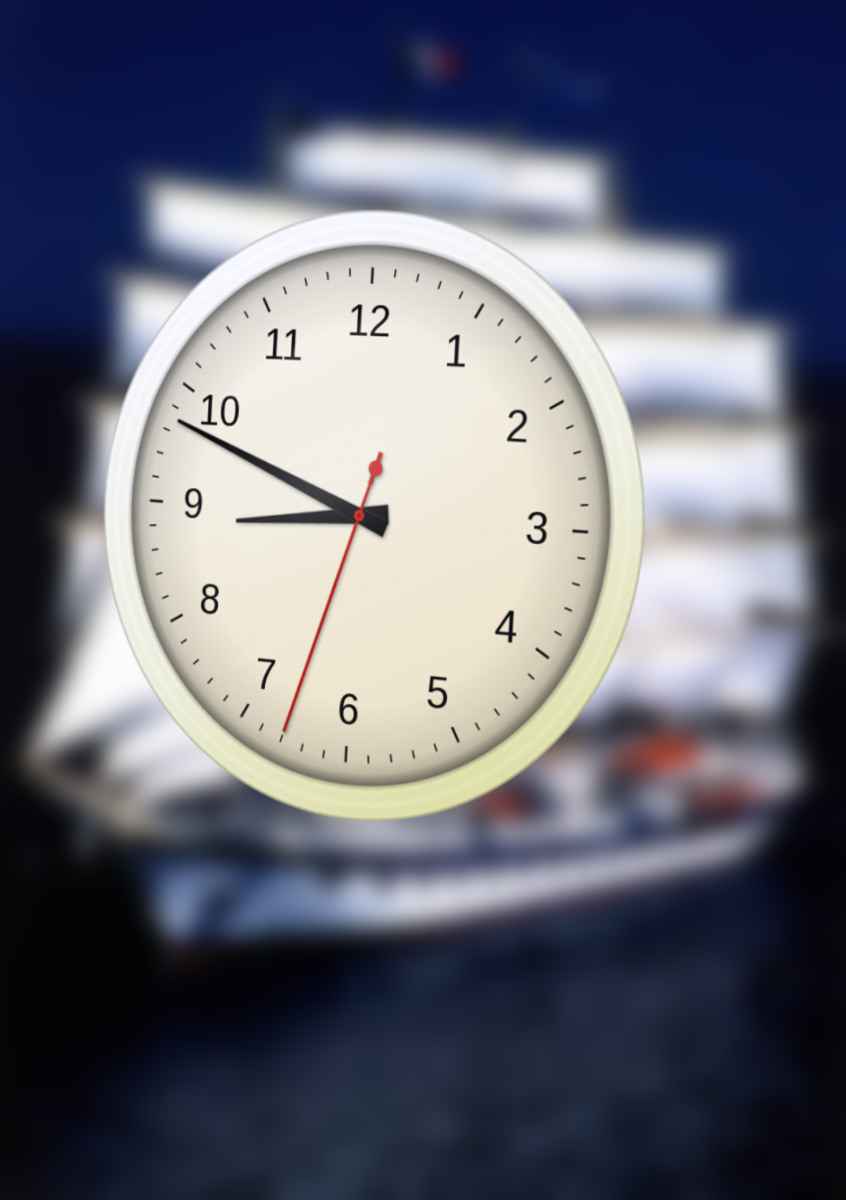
8:48:33
